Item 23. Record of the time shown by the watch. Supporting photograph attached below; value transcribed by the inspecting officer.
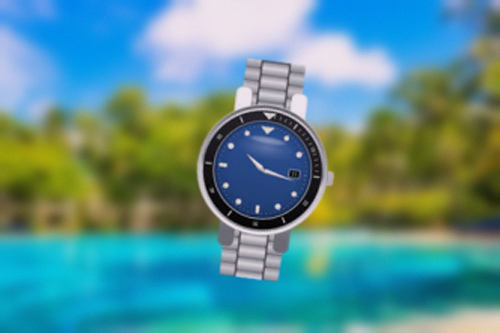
10:17
